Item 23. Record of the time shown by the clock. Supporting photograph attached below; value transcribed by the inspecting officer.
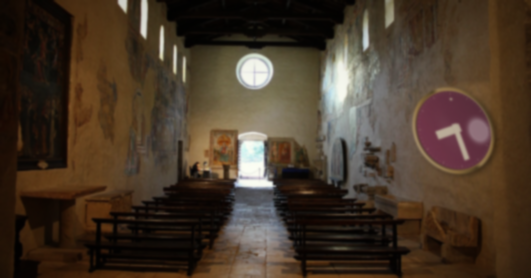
8:28
